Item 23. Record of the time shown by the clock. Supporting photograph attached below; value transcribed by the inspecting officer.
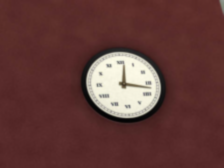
12:17
